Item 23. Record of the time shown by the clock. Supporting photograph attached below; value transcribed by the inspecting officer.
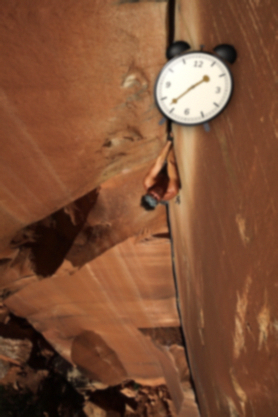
1:37
